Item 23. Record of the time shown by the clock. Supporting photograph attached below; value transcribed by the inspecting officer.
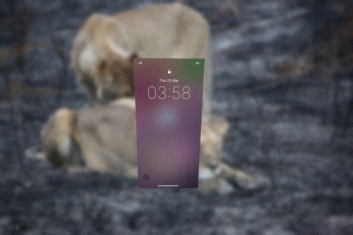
3:58
